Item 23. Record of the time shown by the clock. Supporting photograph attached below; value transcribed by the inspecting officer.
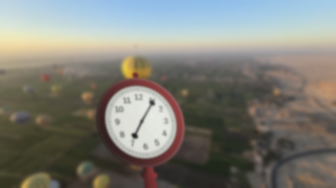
7:06
